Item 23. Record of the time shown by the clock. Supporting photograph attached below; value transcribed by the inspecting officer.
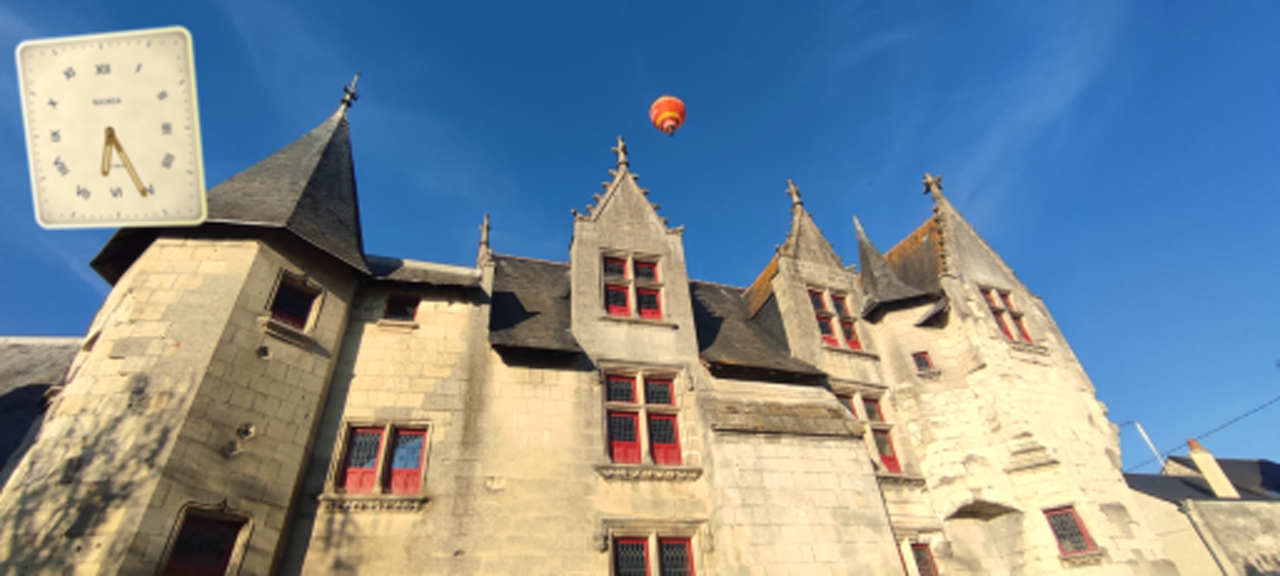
6:26
